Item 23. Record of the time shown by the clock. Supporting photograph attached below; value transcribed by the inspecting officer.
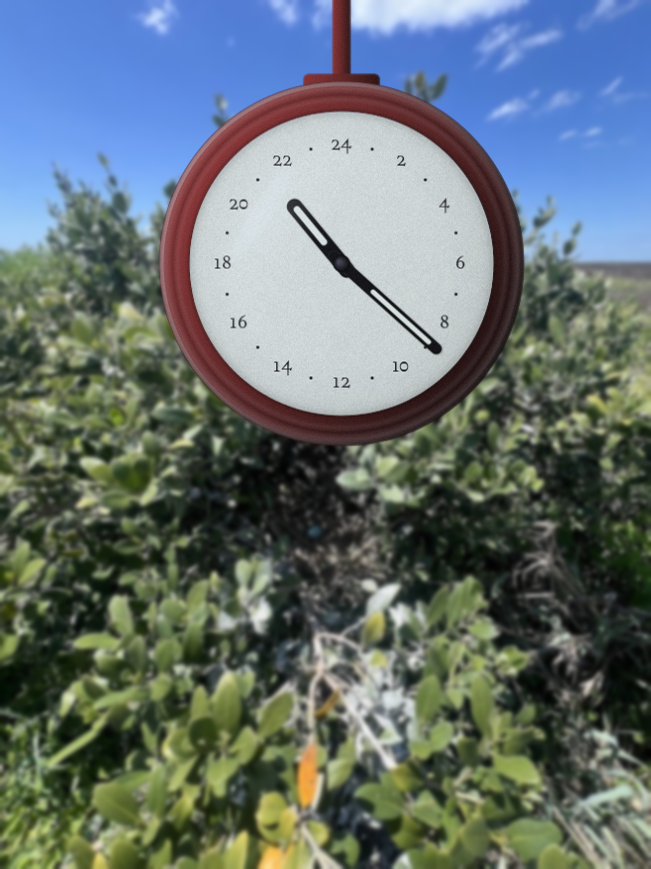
21:22
